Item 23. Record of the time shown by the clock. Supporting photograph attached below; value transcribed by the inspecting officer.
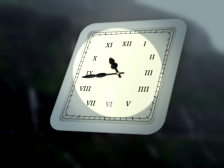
10:44
